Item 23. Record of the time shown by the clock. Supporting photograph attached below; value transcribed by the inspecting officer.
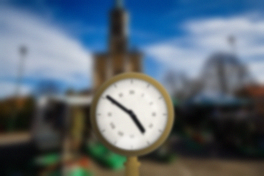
4:51
